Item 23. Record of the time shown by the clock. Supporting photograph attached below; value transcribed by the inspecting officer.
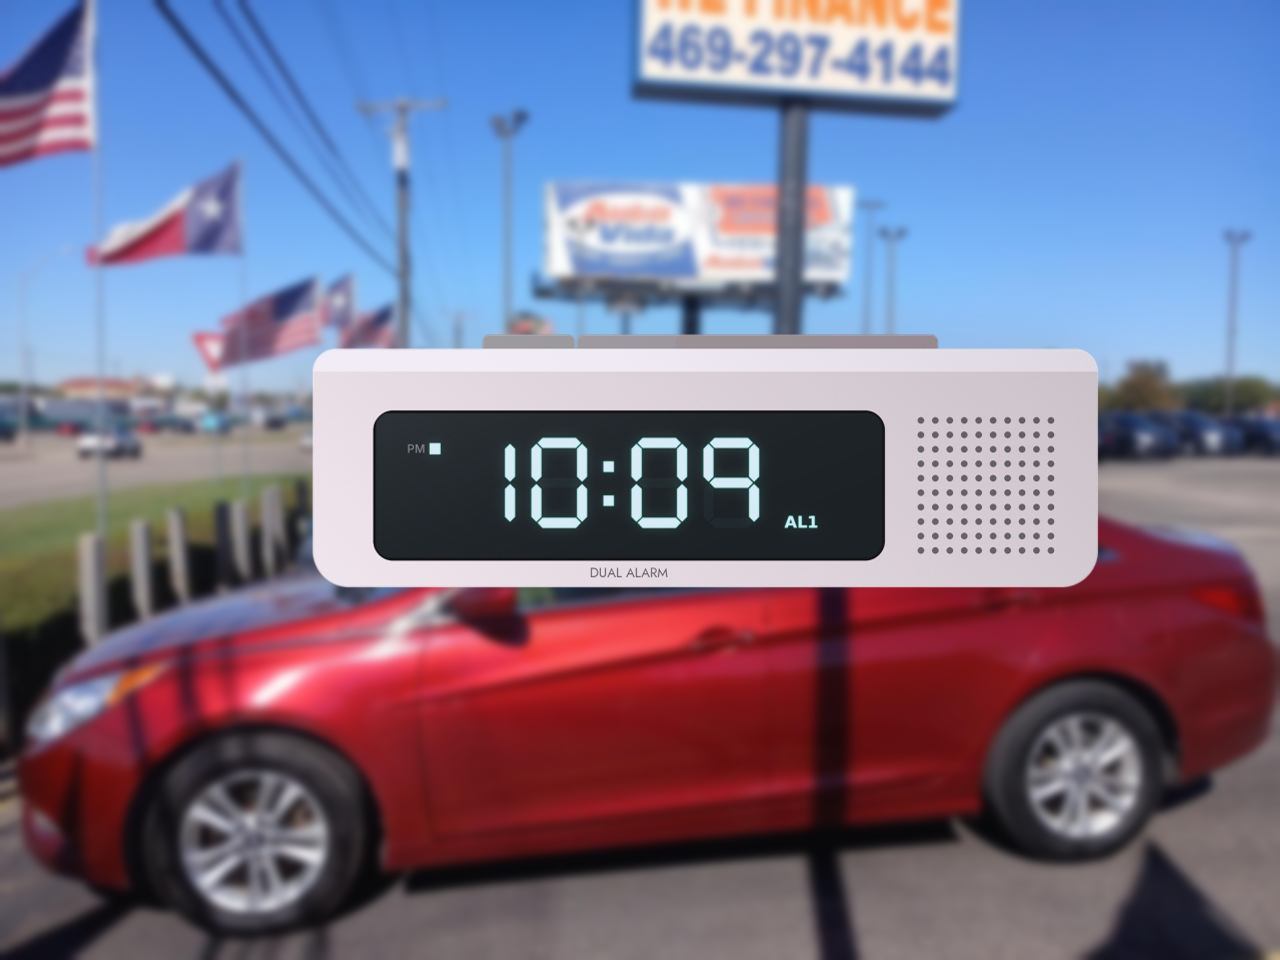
10:09
